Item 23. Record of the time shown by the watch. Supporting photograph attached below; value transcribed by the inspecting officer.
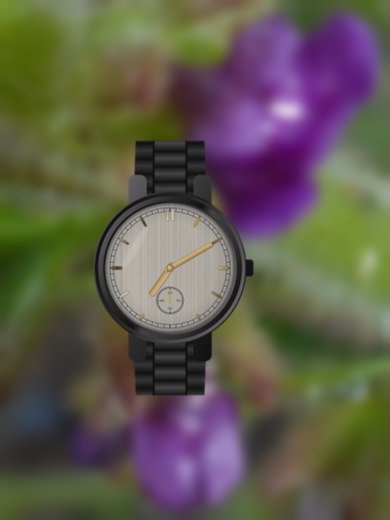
7:10
